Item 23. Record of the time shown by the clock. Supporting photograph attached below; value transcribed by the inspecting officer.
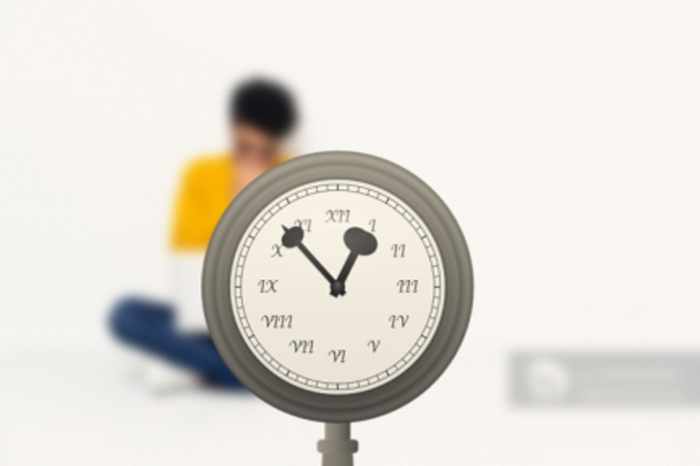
12:53
